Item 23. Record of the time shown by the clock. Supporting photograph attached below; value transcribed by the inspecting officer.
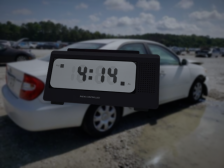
4:14
